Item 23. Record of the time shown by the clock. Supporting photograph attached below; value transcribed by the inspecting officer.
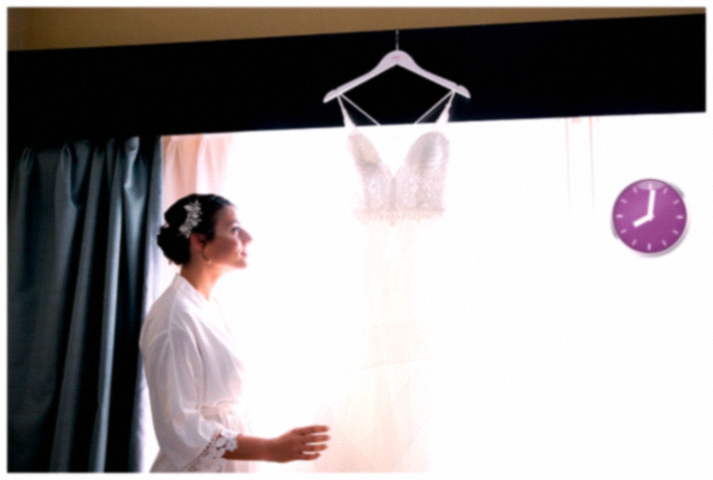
8:01
